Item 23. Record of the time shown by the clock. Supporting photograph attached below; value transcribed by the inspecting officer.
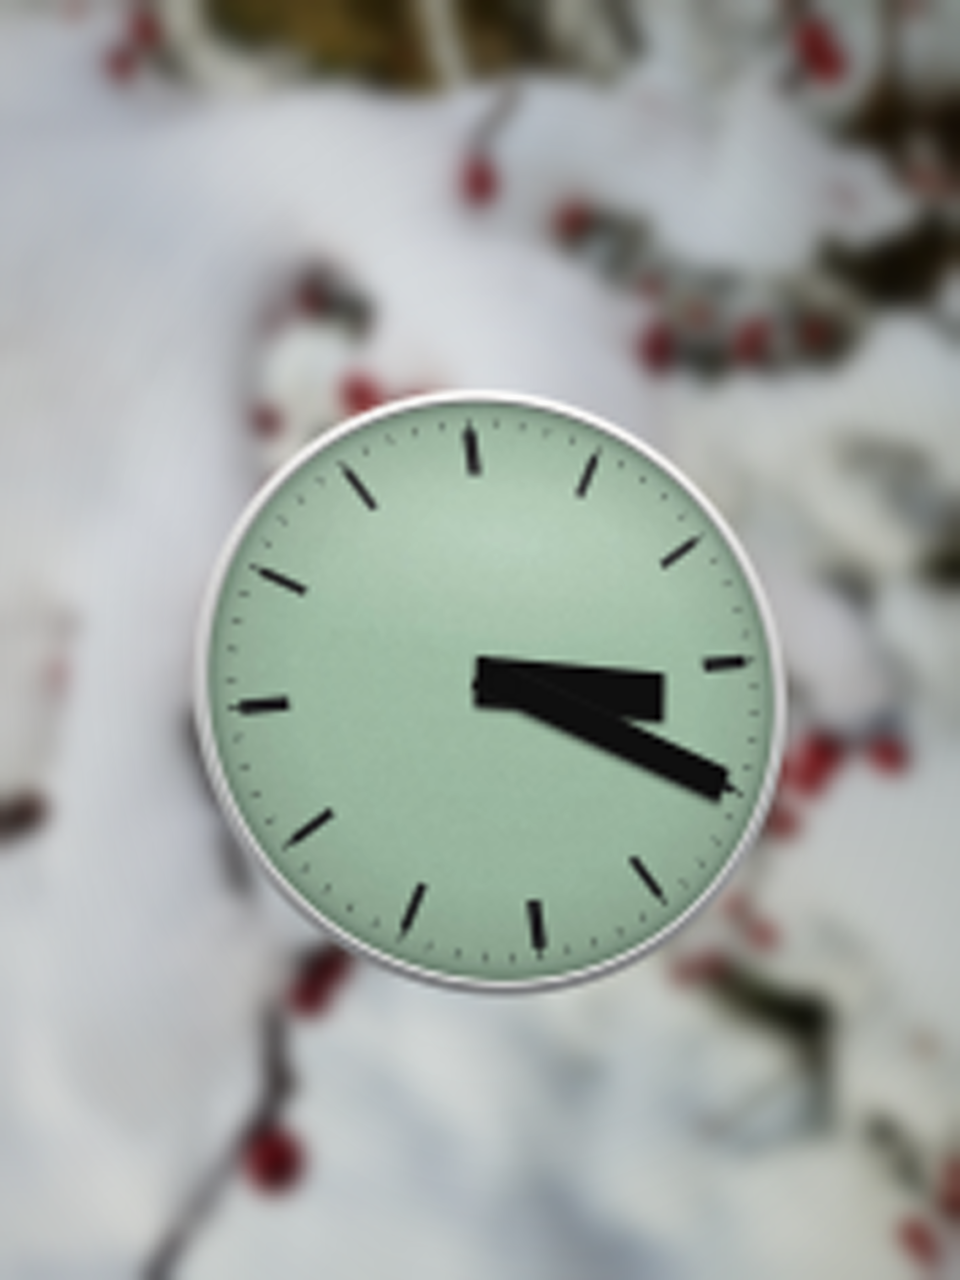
3:20
